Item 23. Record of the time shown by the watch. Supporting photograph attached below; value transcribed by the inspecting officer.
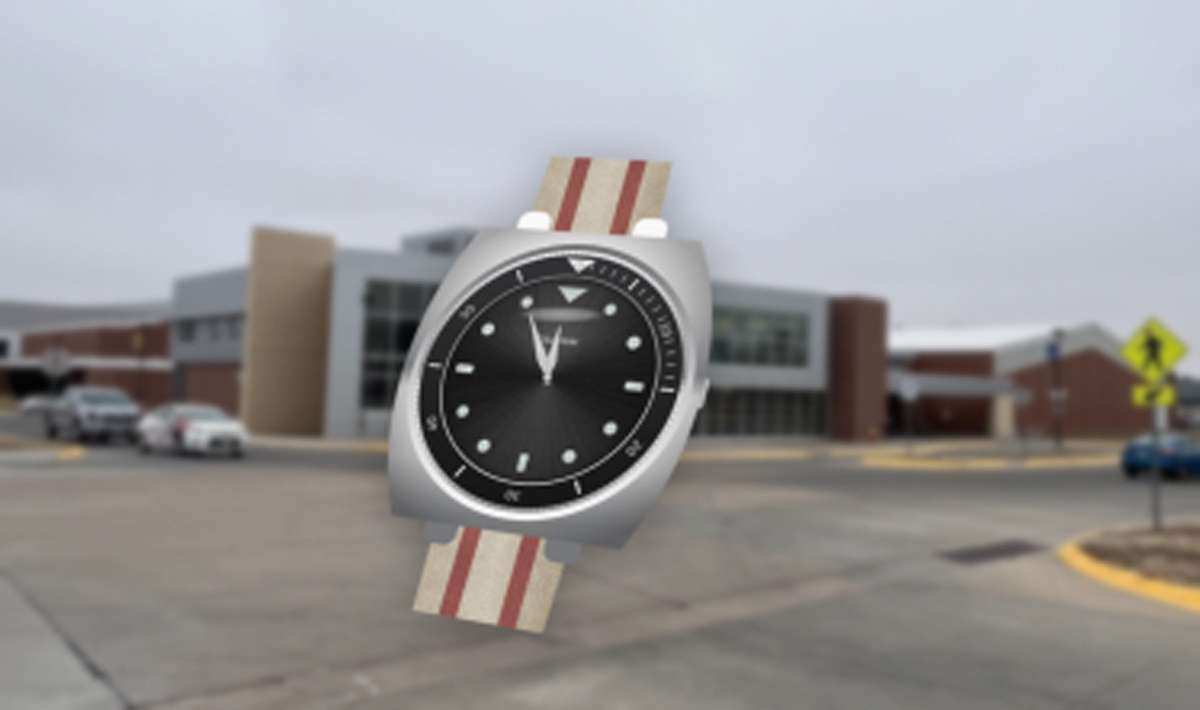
11:55
